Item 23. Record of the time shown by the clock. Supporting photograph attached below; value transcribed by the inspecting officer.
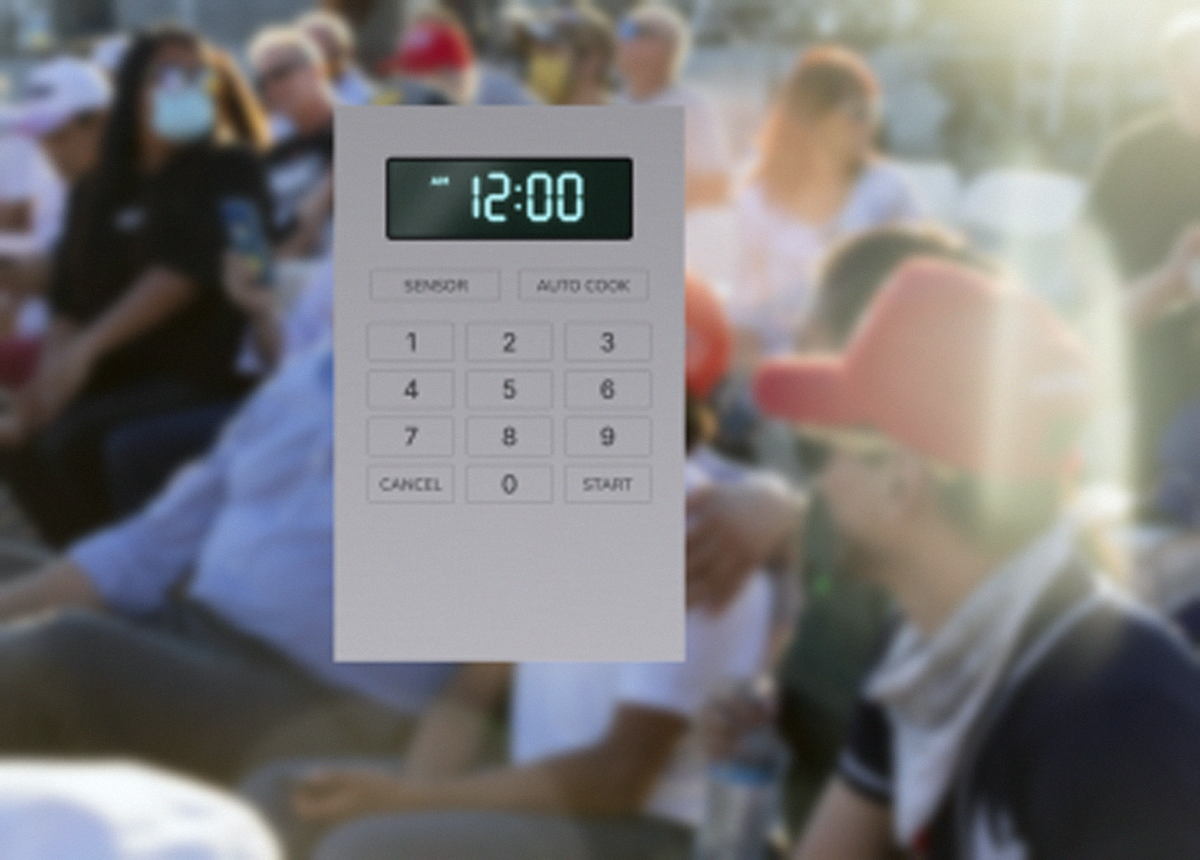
12:00
